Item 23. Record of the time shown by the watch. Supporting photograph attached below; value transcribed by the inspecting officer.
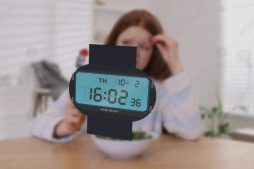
16:02:36
